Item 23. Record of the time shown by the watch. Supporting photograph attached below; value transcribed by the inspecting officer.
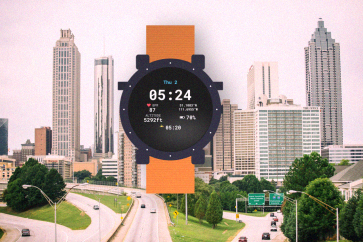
5:24
